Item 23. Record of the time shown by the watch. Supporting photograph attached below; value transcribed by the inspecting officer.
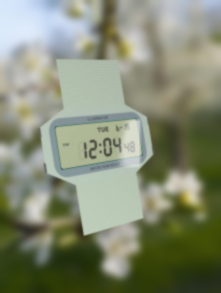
12:04:48
